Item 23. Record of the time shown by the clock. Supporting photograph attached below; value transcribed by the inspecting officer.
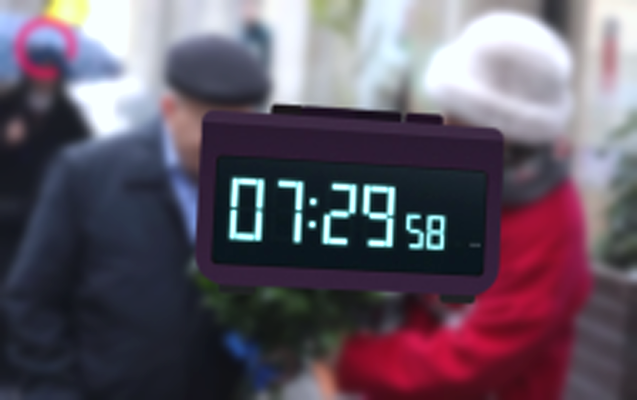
7:29:58
